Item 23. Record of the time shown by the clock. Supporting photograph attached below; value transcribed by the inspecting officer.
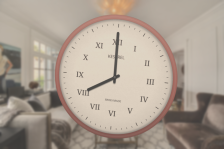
8:00
